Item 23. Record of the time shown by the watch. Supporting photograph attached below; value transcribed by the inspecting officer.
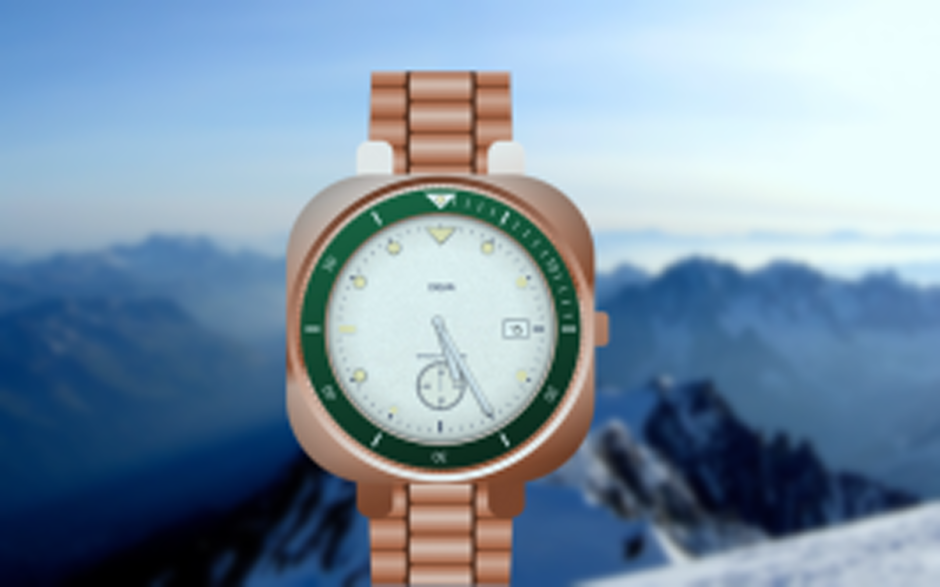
5:25
